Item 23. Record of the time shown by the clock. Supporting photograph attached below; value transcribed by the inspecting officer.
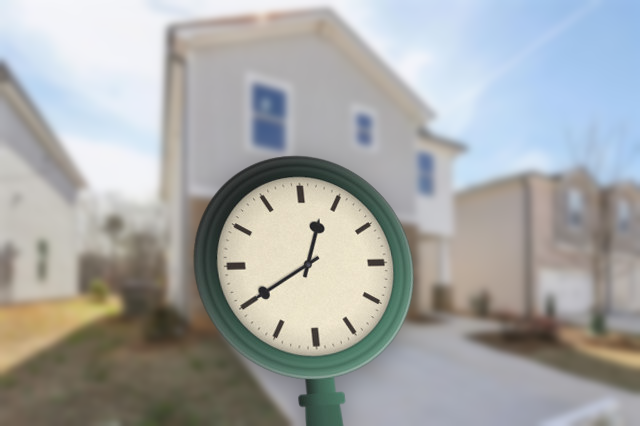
12:40
